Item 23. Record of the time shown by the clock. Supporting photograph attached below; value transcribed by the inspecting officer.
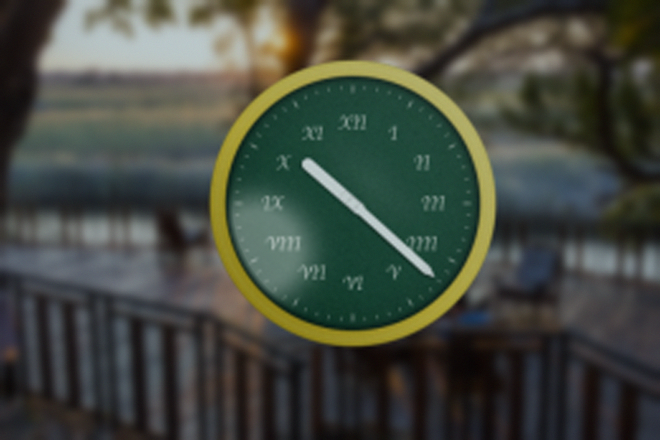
10:22
